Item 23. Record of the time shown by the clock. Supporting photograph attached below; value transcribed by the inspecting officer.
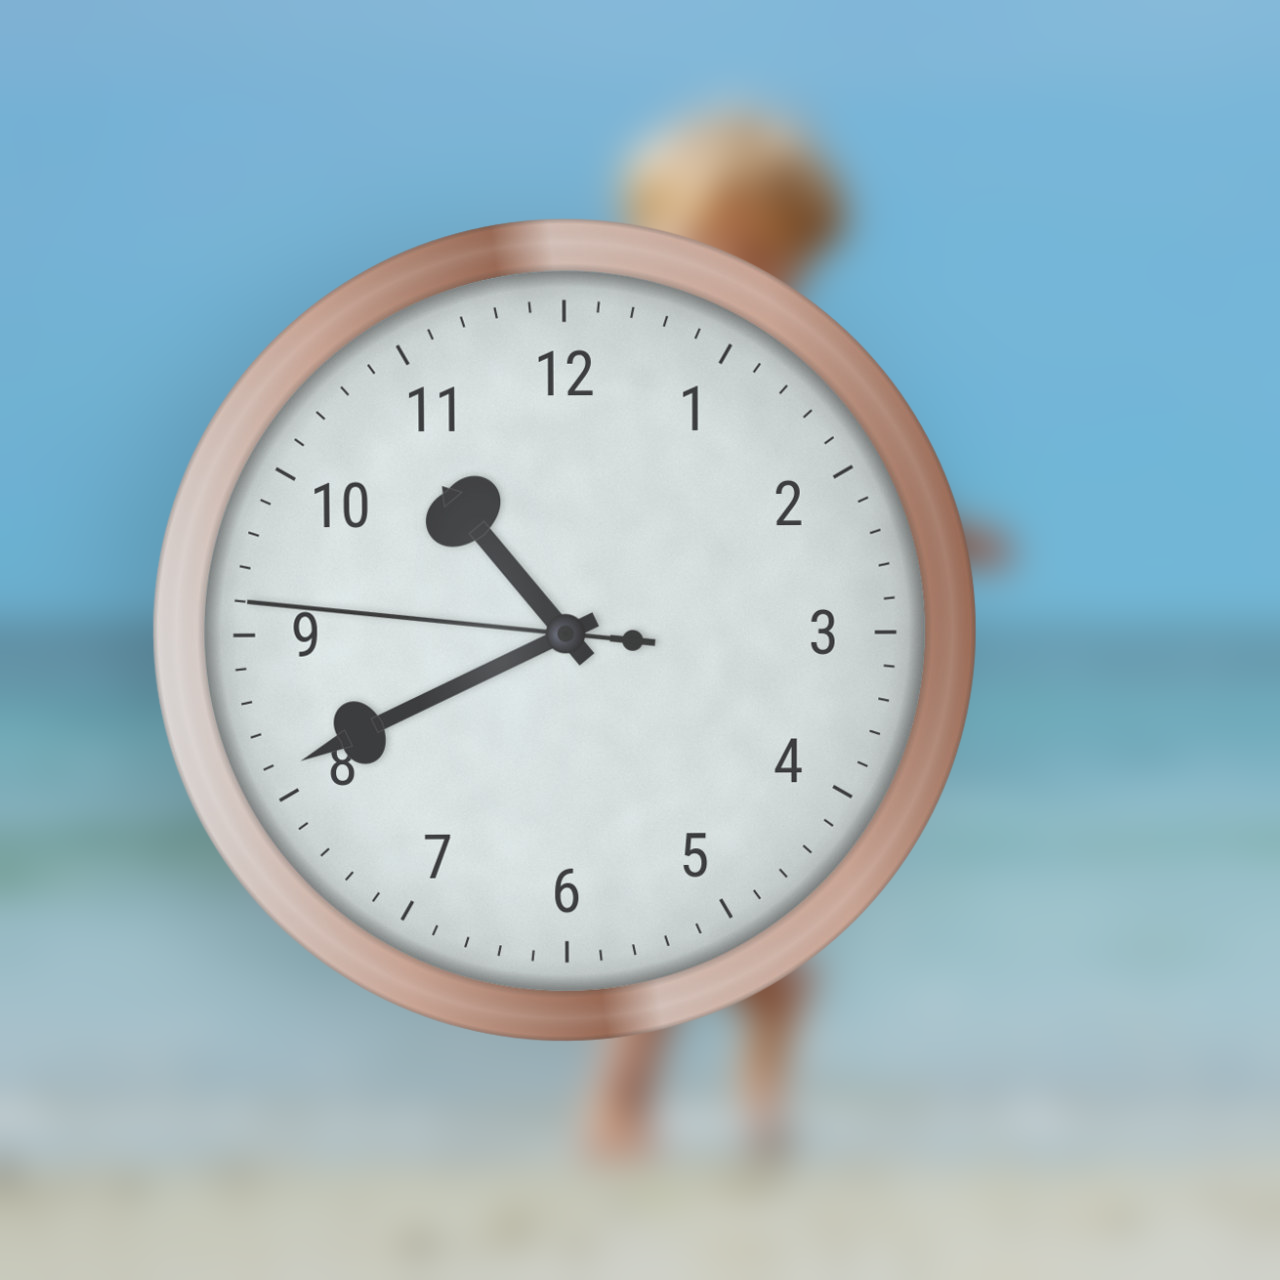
10:40:46
